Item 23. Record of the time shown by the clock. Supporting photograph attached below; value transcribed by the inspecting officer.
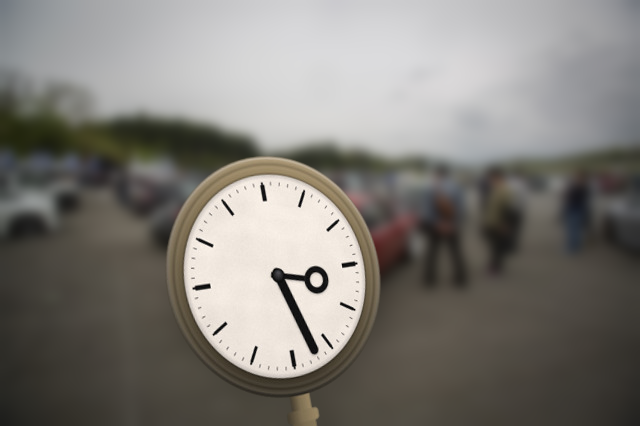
3:27
